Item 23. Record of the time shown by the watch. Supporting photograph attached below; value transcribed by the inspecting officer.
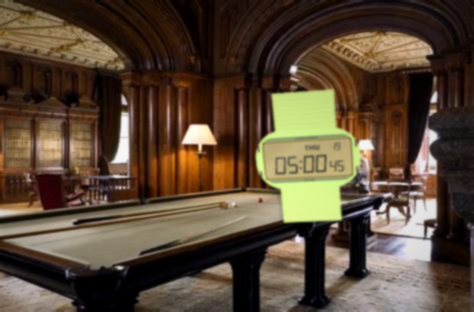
5:00
